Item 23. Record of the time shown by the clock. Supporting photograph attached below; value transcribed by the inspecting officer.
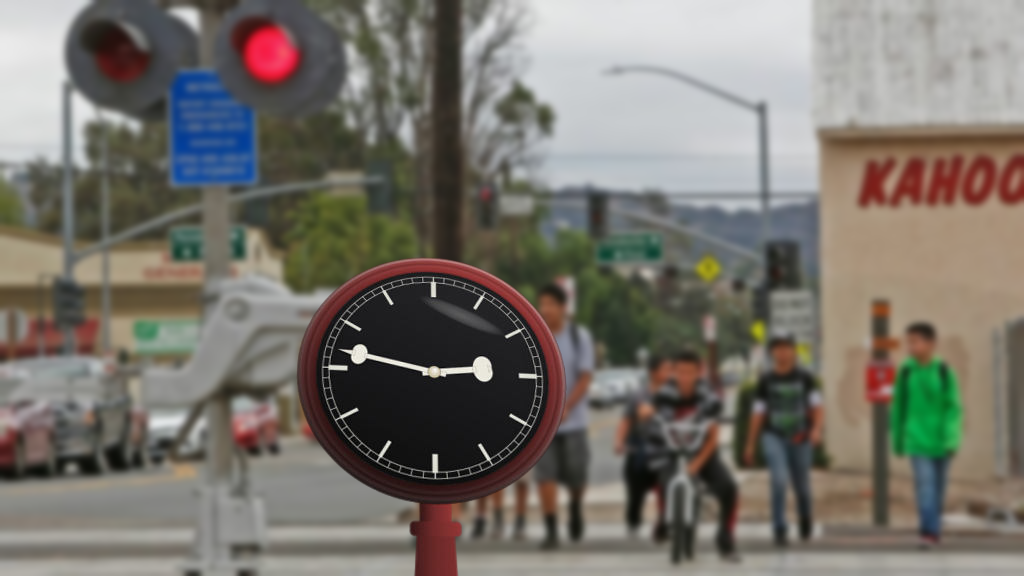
2:47
